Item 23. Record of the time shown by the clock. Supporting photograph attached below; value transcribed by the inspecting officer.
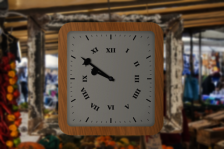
9:51
